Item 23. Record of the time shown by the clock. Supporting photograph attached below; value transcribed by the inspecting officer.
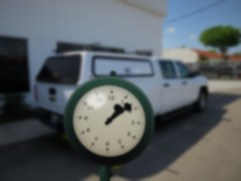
1:08
